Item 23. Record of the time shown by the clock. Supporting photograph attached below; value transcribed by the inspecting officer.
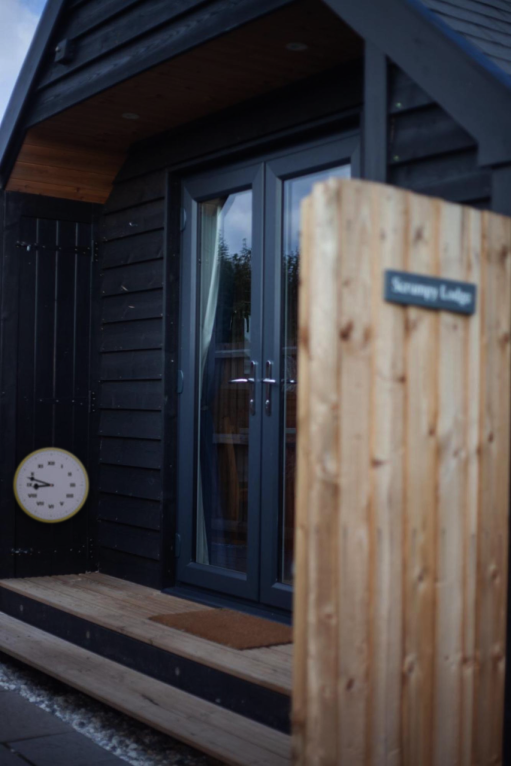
8:48
